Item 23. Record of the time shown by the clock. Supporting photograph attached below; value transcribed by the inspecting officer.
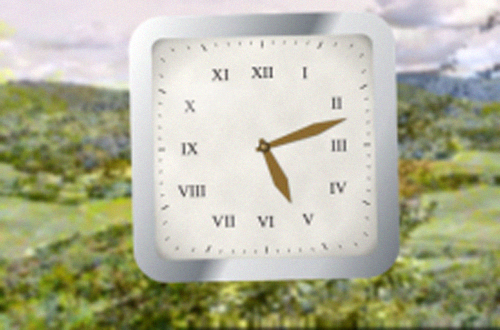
5:12
